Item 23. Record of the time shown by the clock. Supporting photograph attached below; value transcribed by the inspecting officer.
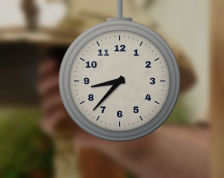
8:37
